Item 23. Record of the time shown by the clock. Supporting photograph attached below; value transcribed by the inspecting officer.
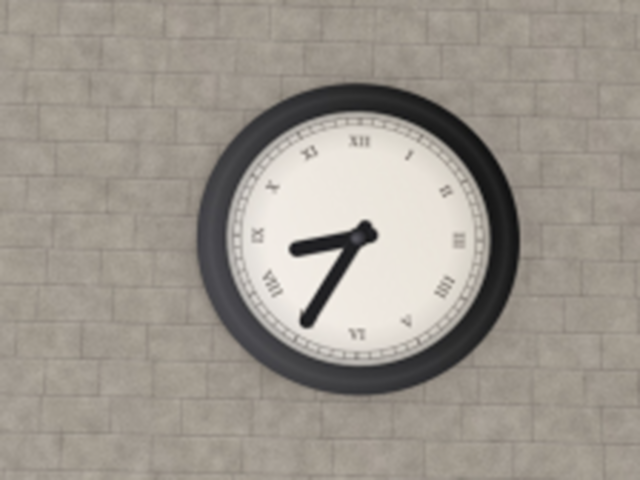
8:35
